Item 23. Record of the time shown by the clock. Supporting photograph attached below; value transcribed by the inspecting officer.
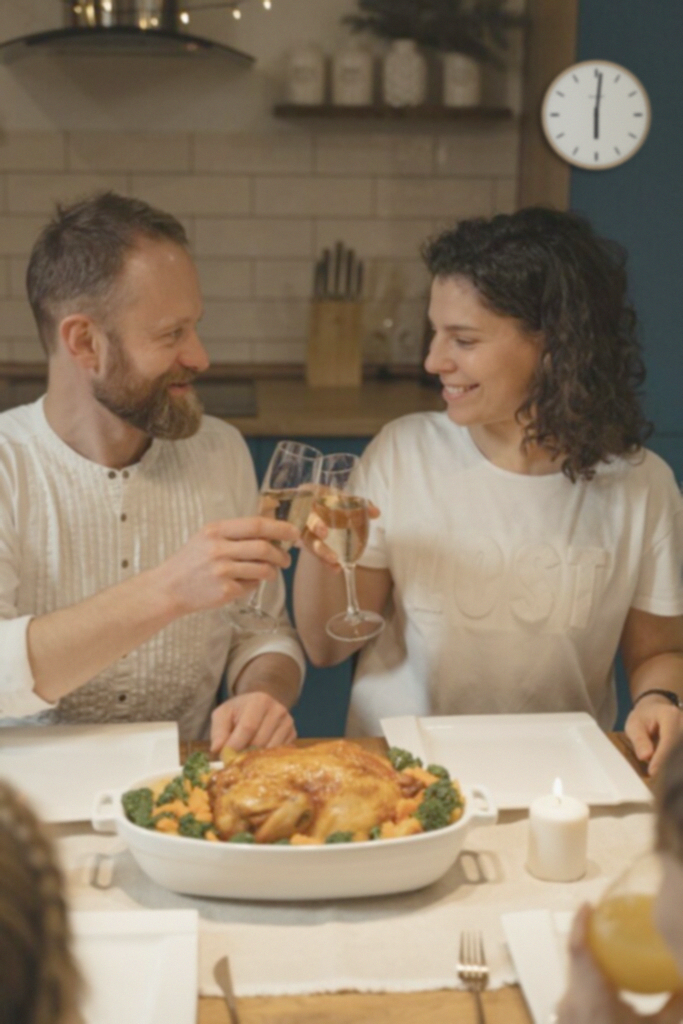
6:01
